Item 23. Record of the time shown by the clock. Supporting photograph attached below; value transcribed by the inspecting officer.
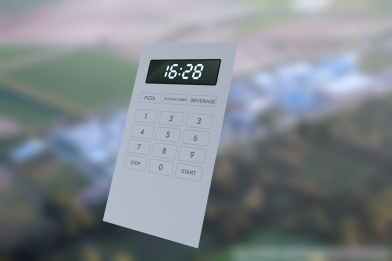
16:28
